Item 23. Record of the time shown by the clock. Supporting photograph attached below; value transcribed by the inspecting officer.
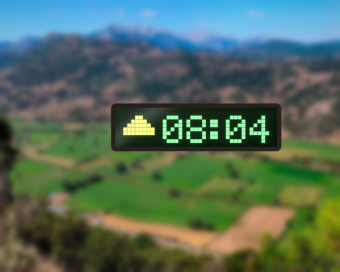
8:04
